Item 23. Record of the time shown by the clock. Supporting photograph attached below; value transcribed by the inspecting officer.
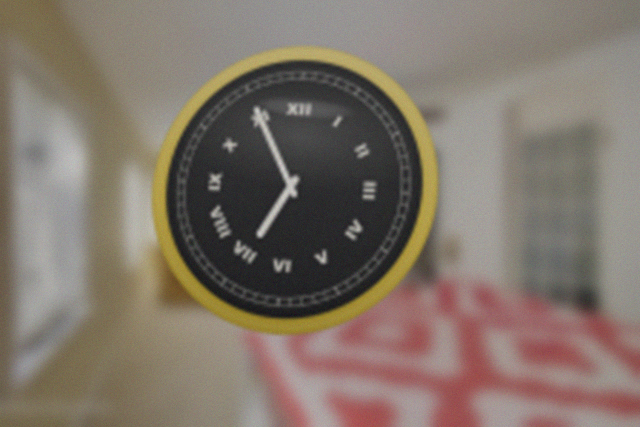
6:55
